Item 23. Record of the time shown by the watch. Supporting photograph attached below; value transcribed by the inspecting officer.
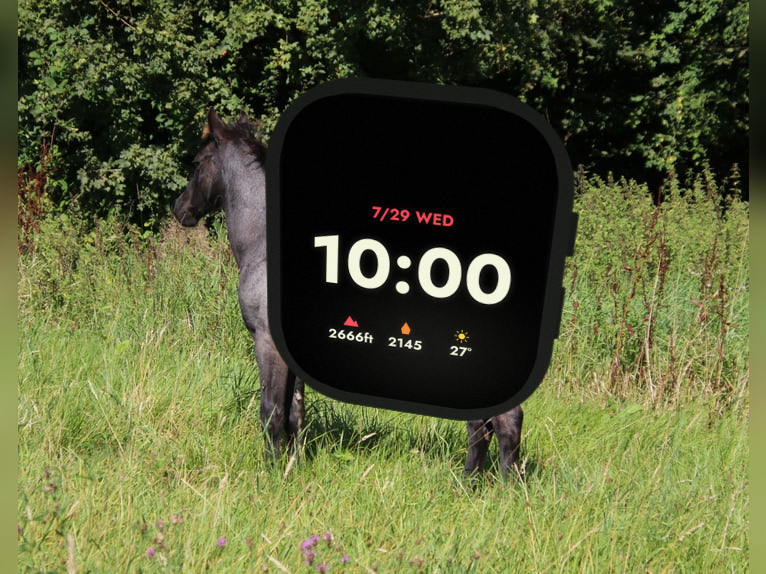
10:00
